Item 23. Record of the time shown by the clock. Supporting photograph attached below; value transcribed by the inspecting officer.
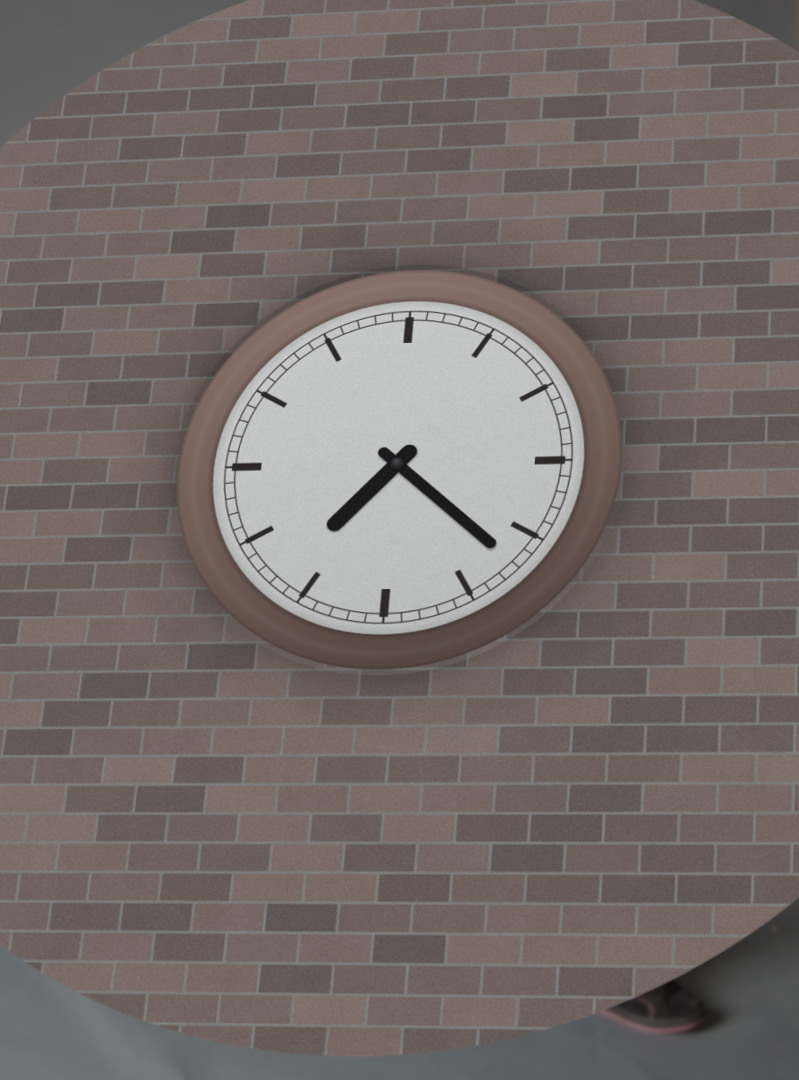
7:22
